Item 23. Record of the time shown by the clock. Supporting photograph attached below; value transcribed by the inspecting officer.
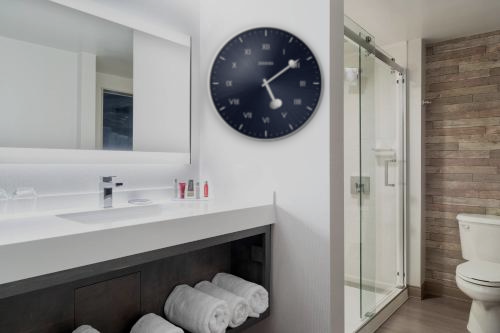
5:09
